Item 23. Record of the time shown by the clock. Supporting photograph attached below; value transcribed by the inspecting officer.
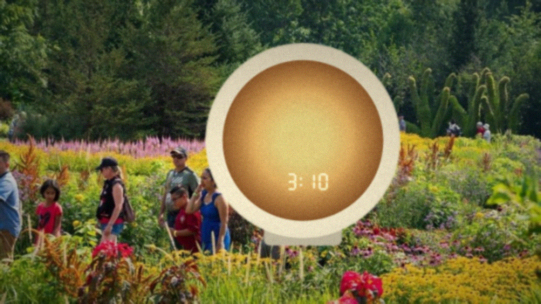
3:10
